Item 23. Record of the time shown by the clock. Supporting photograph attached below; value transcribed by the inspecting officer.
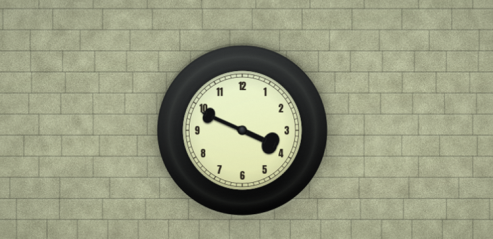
3:49
